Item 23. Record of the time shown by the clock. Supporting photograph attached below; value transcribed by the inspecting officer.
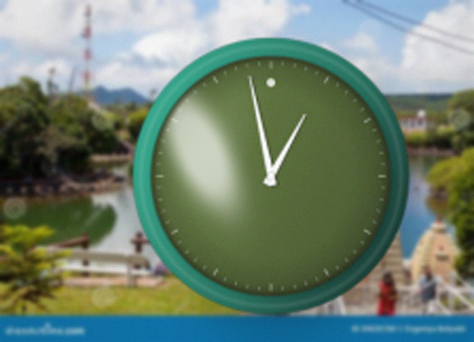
12:58
